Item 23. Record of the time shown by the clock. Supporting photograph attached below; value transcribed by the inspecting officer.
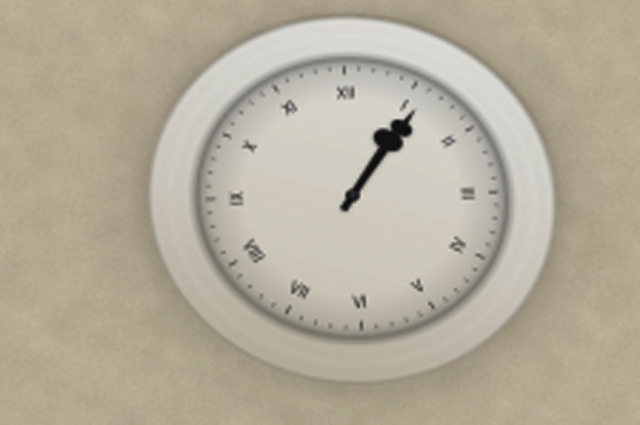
1:06
